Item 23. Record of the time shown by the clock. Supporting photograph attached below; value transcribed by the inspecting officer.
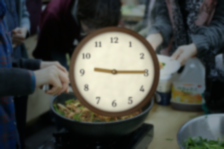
9:15
